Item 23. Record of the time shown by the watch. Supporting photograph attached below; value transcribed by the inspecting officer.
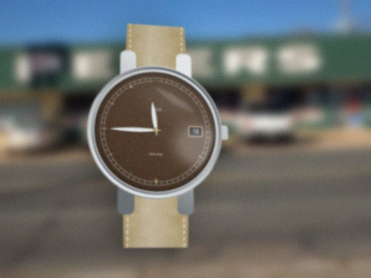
11:45
